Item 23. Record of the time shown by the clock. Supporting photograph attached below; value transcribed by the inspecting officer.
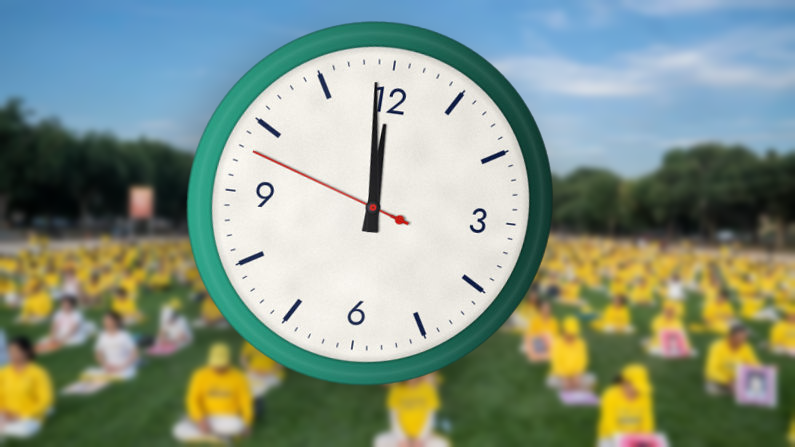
11:58:48
